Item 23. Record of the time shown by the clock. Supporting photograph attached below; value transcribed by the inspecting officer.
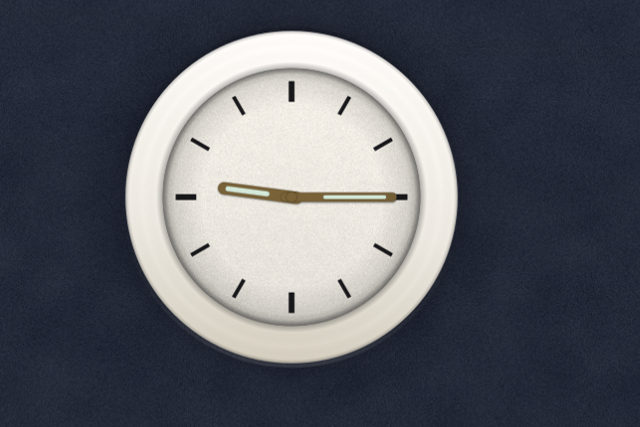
9:15
